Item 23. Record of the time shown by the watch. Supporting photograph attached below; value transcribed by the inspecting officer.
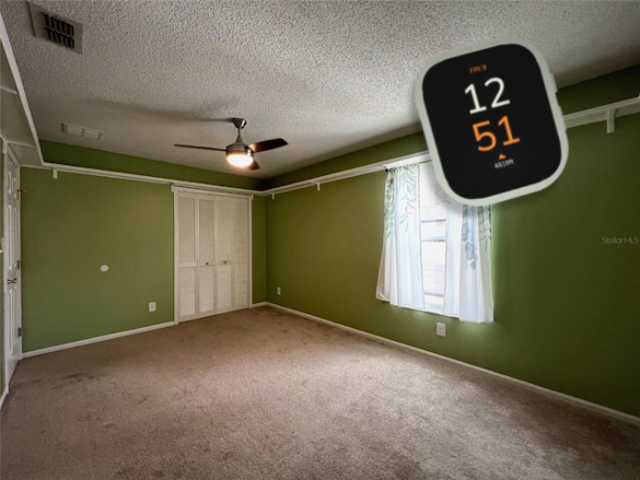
12:51
